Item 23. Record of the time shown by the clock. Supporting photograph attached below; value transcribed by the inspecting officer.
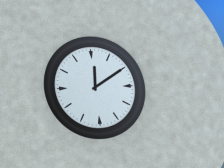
12:10
